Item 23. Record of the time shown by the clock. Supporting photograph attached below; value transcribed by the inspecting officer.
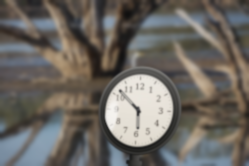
5:52
